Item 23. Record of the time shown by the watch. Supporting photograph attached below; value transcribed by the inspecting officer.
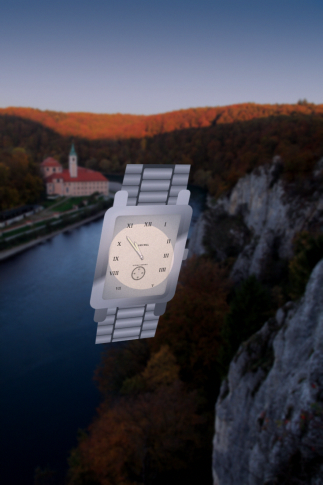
10:53
